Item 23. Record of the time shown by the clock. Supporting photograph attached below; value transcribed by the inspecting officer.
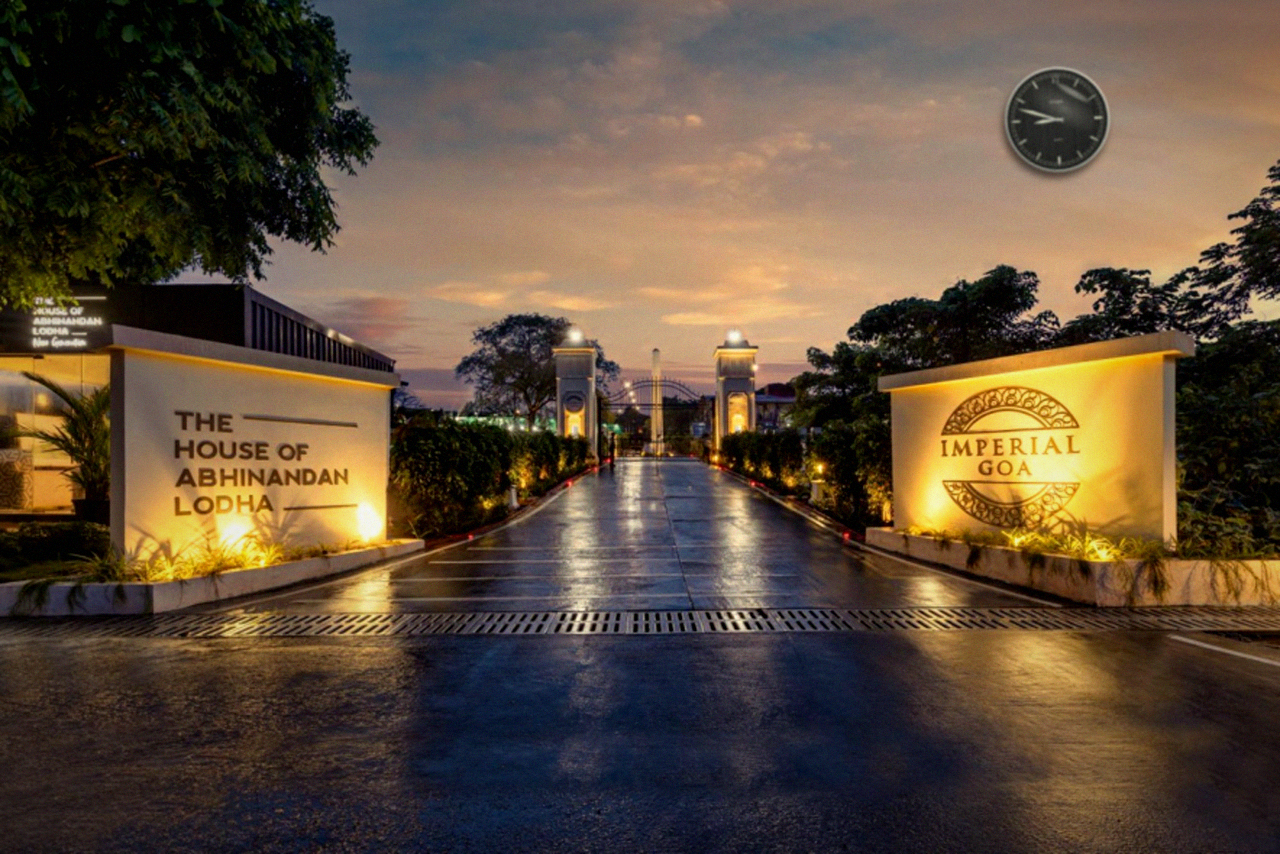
8:48
